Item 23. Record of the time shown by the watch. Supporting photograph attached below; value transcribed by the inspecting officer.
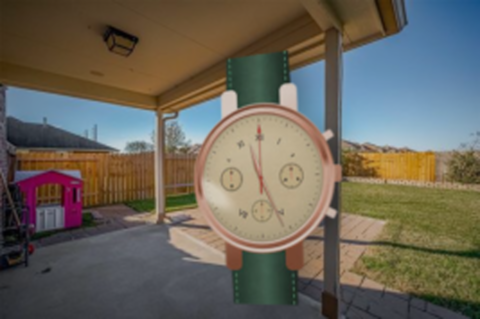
11:26
